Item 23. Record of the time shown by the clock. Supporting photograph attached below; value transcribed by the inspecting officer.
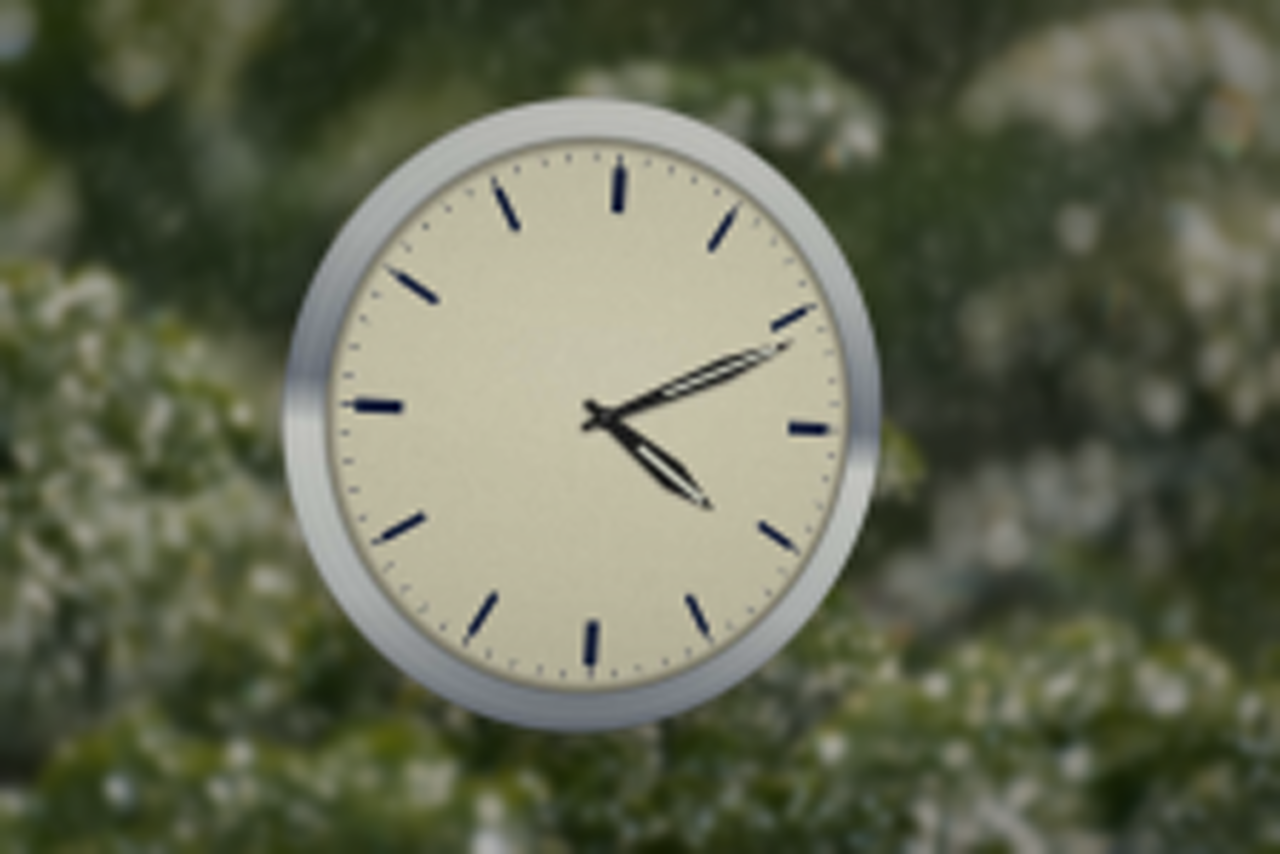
4:11
